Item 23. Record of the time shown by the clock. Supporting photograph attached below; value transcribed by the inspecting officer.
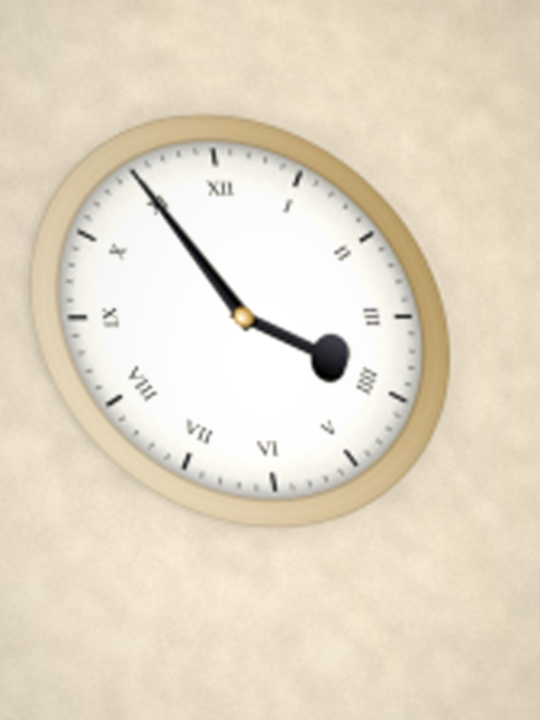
3:55
